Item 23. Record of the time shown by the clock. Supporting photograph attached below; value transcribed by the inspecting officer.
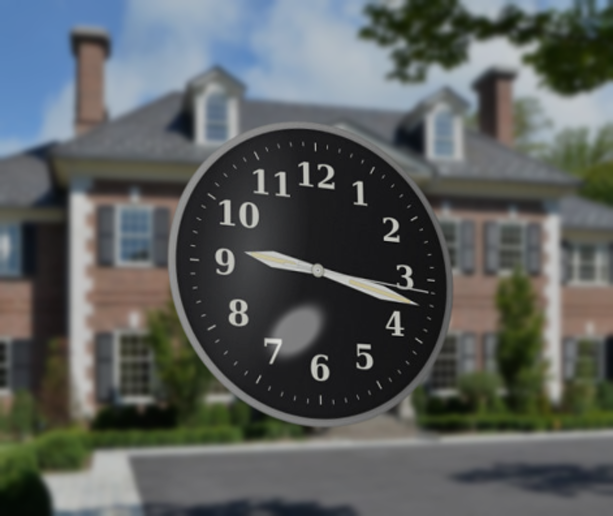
9:17:16
